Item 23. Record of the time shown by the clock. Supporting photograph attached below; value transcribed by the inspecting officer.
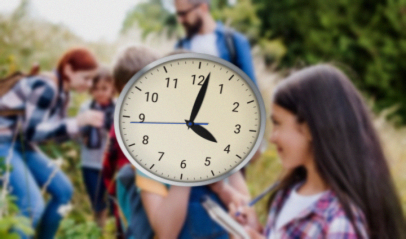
4:01:44
